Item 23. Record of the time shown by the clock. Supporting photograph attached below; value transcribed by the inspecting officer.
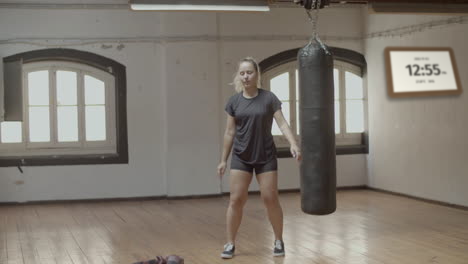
12:55
